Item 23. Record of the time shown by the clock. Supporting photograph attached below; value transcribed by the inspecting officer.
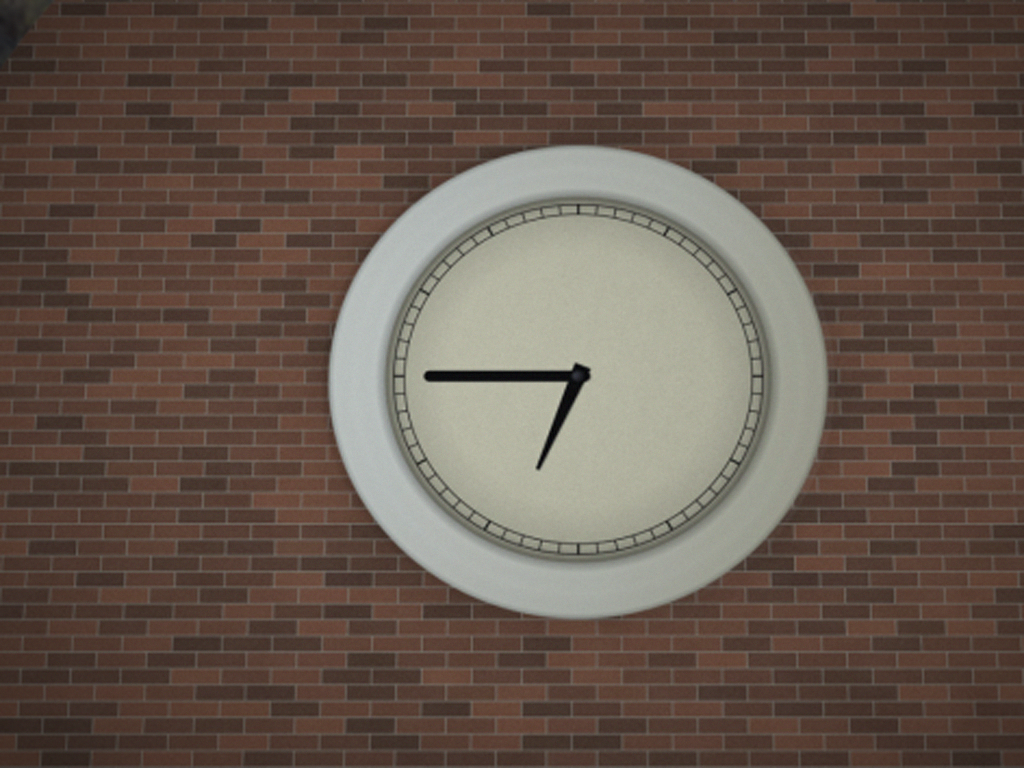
6:45
